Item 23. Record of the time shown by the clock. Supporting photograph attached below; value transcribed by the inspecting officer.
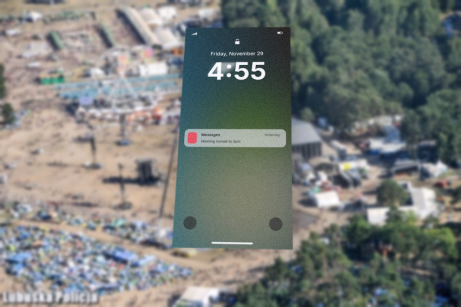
4:55
